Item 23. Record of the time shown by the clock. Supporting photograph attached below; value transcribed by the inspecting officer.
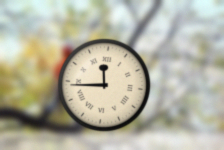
11:44
